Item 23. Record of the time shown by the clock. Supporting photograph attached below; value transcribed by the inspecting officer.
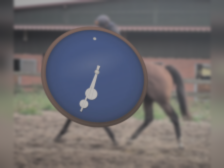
6:34
